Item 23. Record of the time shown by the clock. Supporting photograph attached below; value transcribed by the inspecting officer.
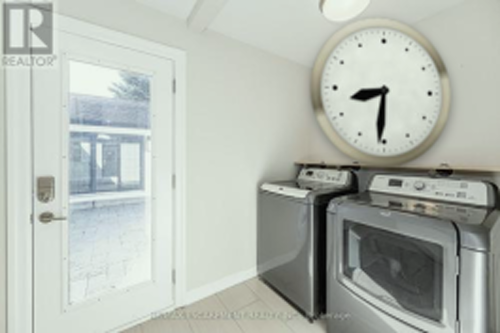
8:31
